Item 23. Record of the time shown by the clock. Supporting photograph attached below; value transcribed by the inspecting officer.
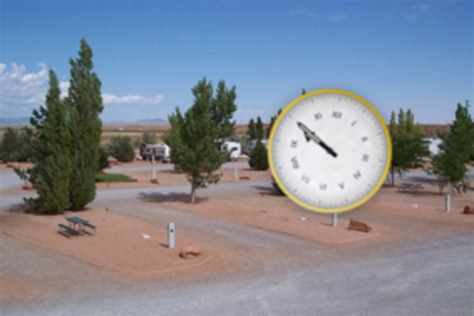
9:50
